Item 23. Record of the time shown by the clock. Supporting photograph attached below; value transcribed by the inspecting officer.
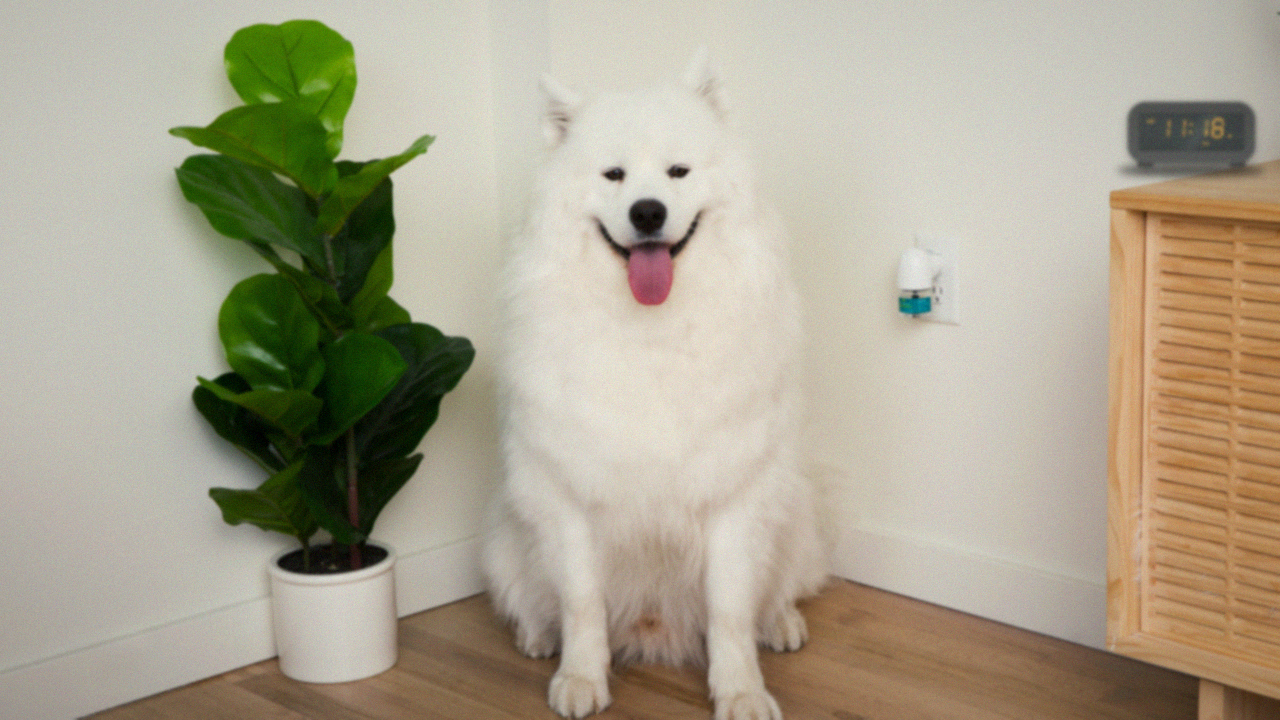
11:18
